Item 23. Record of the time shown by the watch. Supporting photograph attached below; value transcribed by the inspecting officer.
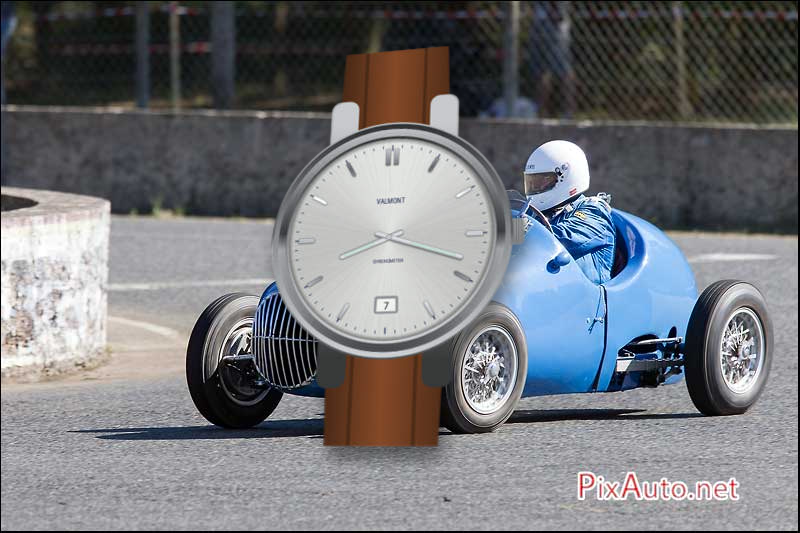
8:18
